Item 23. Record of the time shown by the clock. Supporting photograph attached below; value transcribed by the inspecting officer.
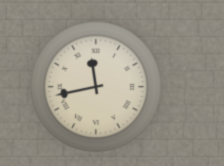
11:43
